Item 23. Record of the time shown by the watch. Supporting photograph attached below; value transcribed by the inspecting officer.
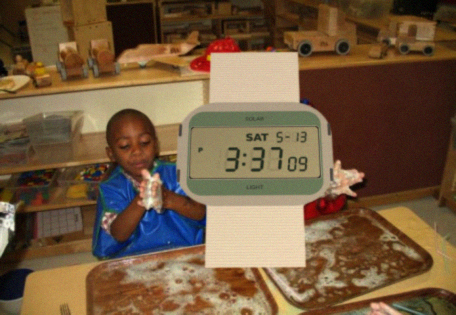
3:37:09
